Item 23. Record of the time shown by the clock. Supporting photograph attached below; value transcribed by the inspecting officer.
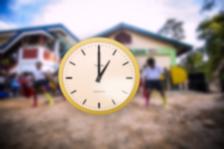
1:00
